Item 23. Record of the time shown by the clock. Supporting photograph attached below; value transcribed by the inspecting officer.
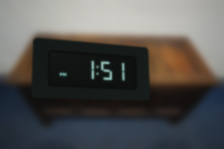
1:51
